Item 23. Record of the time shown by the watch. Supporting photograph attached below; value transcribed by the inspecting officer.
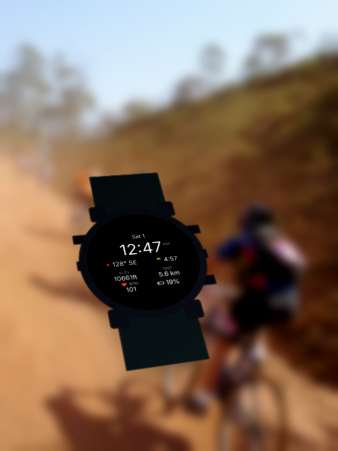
12:47
